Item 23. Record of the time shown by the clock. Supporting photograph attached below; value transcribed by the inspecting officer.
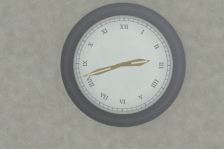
2:42
